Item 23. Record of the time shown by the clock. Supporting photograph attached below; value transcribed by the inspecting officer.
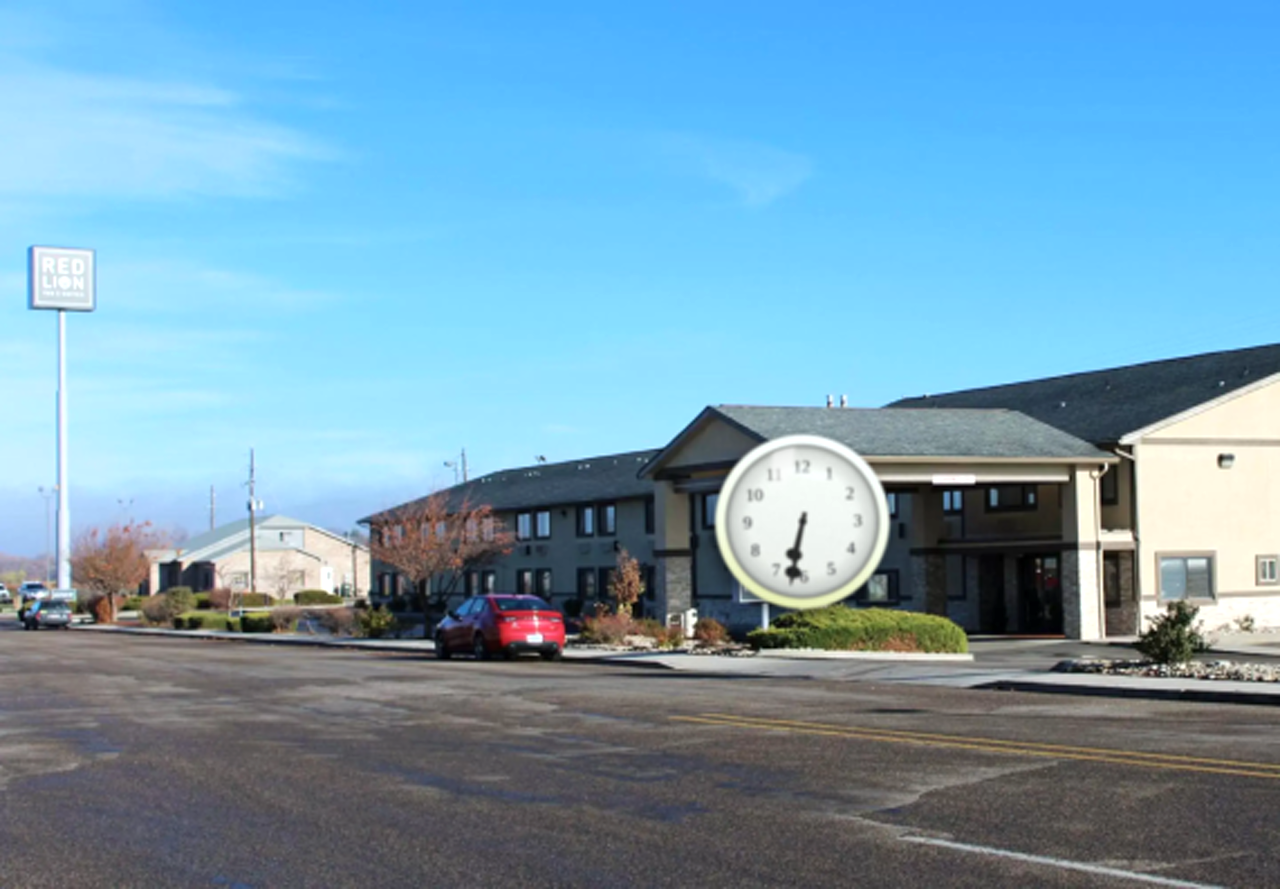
6:32
